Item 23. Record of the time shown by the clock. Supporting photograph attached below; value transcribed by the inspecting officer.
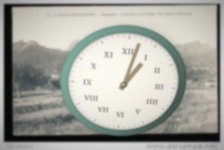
1:02
